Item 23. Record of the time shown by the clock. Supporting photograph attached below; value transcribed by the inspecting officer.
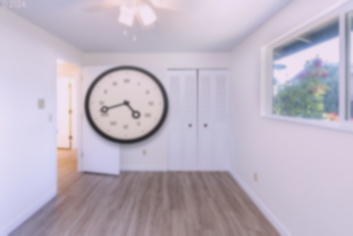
4:42
